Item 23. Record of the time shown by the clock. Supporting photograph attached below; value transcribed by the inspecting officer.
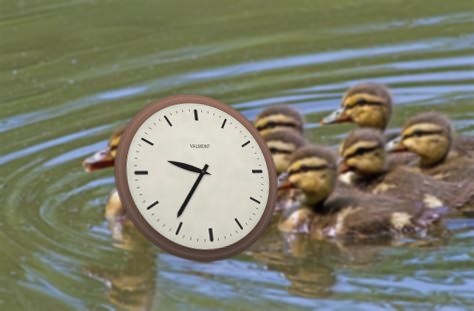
9:36
